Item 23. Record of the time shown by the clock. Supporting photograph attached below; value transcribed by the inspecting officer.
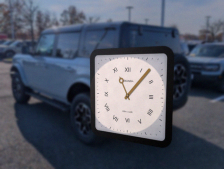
11:07
